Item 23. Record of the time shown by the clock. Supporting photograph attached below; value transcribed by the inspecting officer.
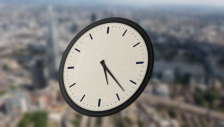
5:23
